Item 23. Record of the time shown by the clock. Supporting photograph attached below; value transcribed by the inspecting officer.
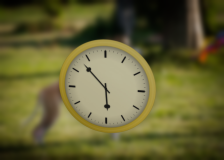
5:53
